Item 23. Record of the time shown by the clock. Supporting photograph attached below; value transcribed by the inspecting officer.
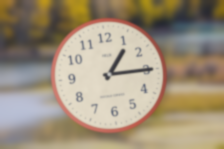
1:15
